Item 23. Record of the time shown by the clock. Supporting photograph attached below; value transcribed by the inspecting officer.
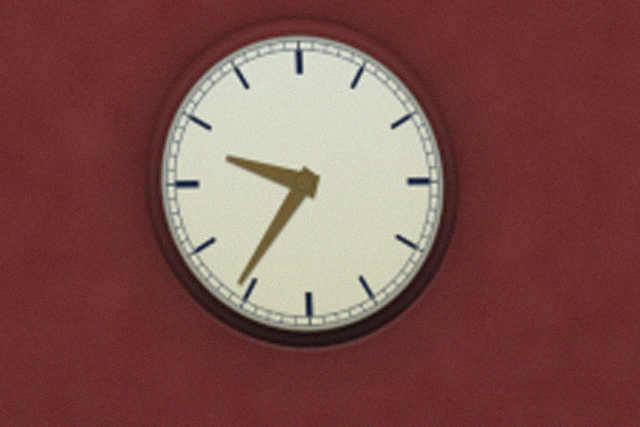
9:36
